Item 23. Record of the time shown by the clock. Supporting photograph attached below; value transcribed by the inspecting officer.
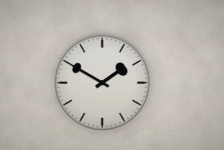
1:50
